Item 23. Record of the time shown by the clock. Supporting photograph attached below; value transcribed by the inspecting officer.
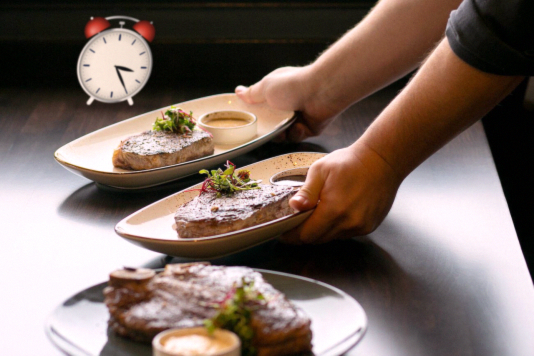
3:25
